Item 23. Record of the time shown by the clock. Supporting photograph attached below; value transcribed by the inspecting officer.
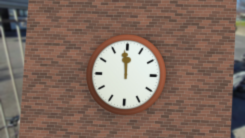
11:59
